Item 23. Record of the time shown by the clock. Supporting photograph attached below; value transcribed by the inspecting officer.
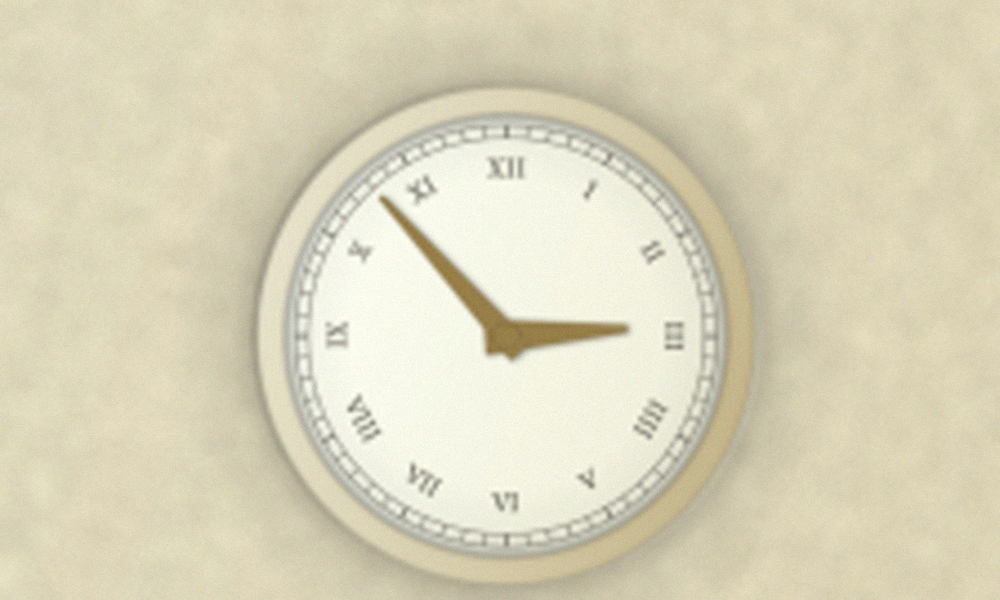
2:53
